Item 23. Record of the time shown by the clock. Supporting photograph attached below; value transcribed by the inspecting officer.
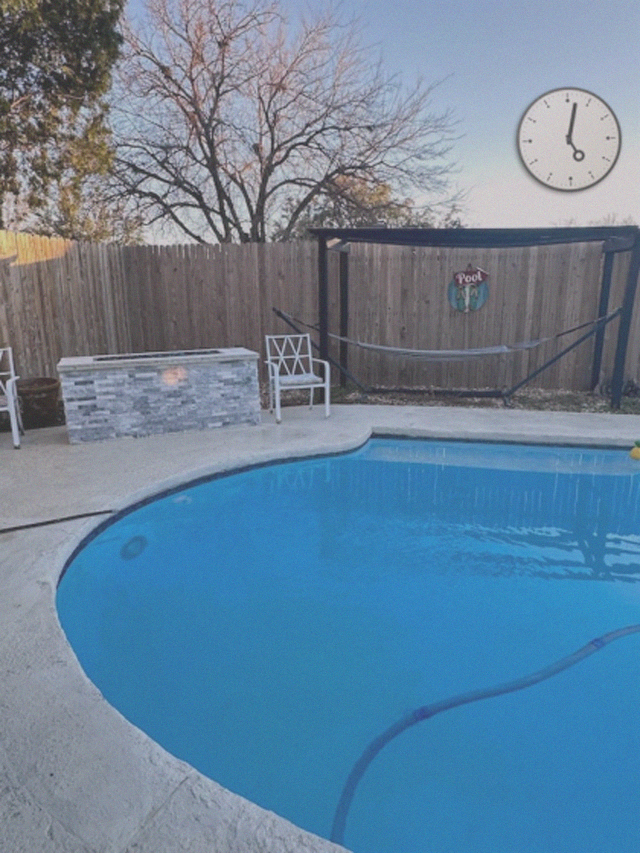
5:02
